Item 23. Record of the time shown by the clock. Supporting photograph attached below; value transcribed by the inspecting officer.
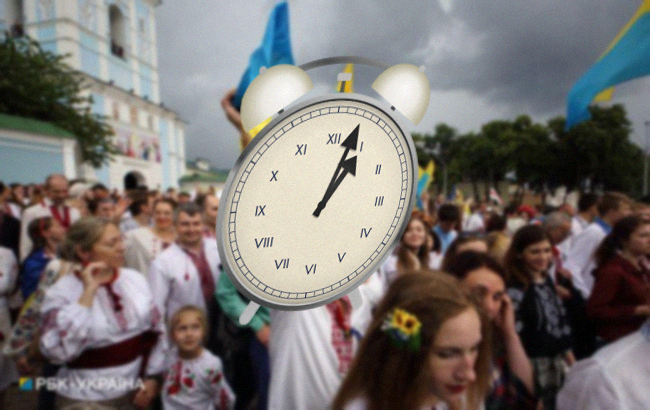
1:03
